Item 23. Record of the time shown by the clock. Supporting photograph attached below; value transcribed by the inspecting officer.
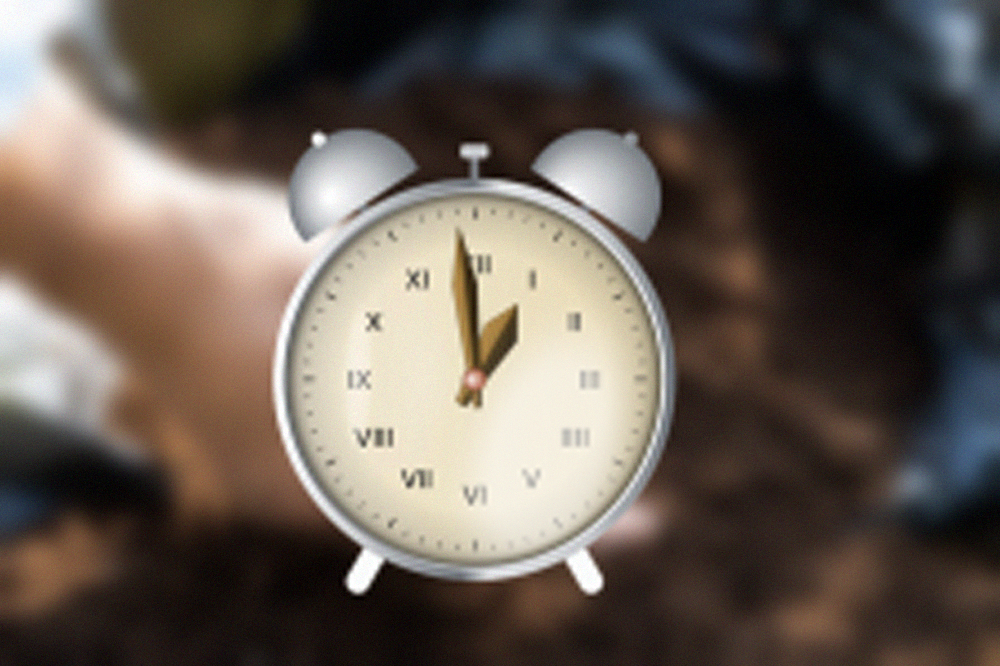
12:59
